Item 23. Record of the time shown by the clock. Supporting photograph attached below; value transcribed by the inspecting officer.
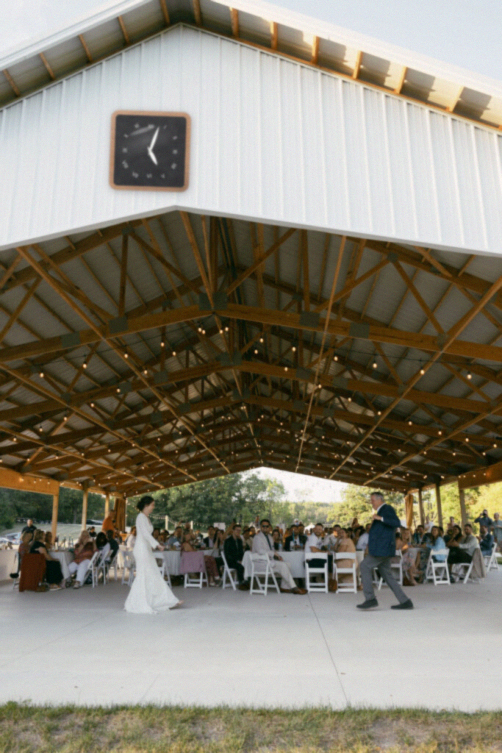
5:03
